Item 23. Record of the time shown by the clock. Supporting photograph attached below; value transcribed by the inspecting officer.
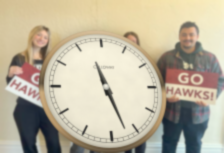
11:27
